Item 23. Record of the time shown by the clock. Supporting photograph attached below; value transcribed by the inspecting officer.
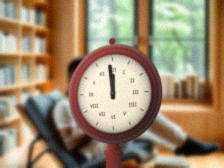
11:59
